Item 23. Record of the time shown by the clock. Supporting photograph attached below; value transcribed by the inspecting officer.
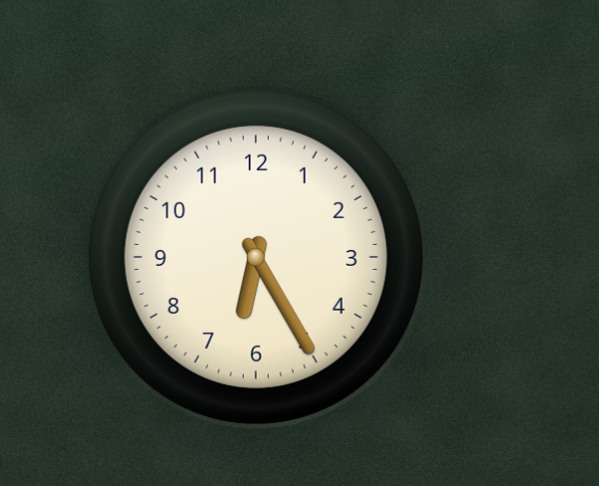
6:25
